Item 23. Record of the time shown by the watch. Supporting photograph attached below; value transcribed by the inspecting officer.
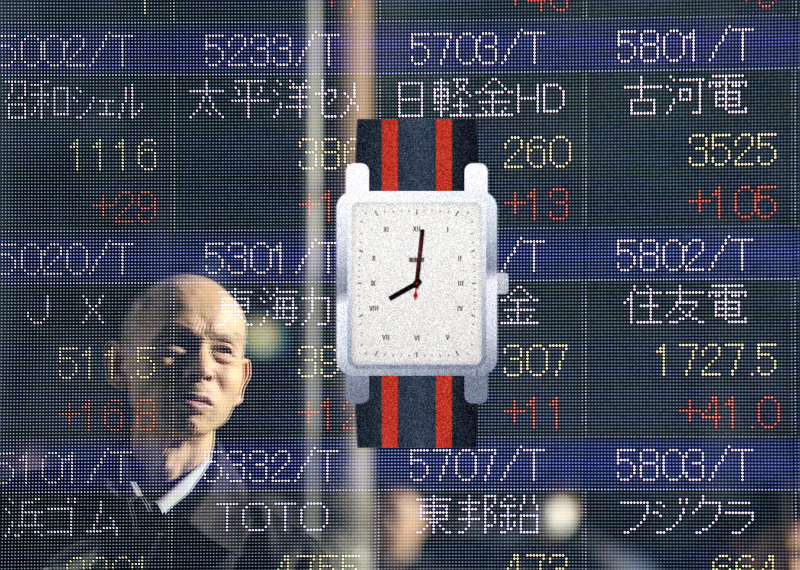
8:01:01
